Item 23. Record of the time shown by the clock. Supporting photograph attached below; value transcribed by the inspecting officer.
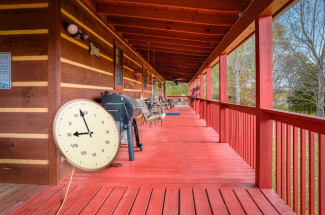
8:58
